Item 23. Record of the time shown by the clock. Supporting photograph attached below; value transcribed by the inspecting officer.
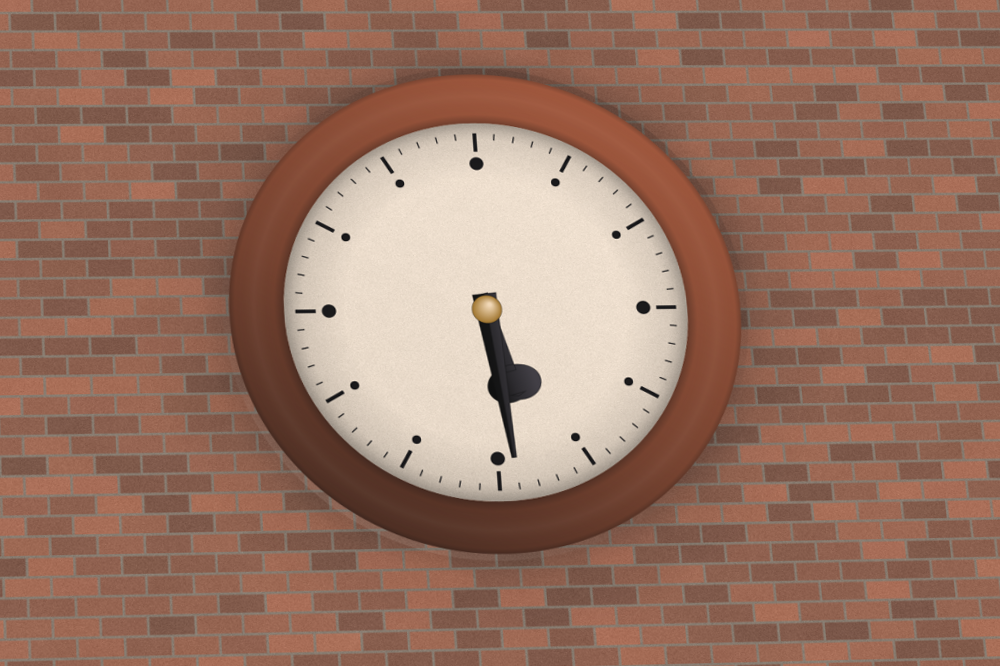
5:29
